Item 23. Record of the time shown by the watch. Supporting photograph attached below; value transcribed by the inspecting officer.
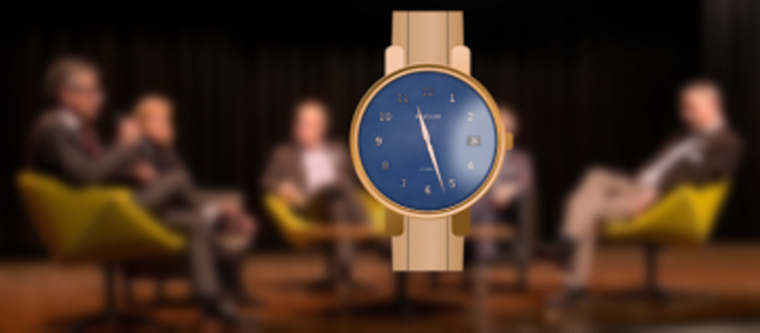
11:27
